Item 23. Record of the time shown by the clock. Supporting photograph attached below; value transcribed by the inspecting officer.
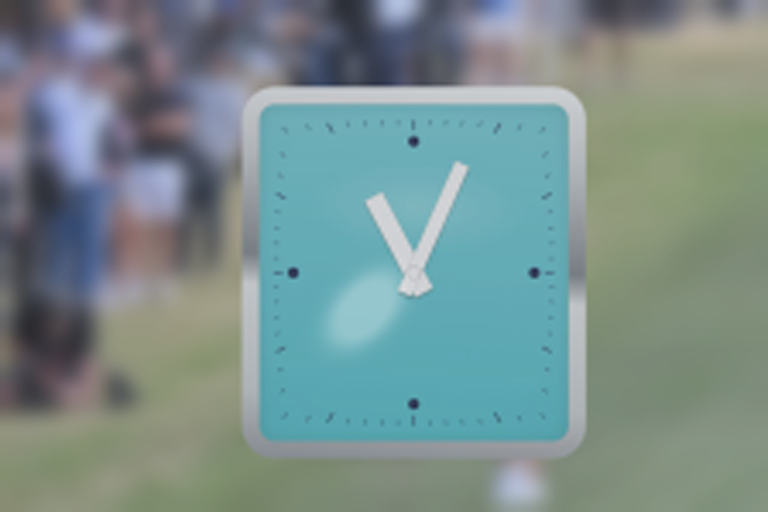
11:04
